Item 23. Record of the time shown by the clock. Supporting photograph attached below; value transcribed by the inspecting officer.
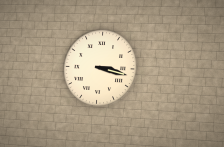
3:17
